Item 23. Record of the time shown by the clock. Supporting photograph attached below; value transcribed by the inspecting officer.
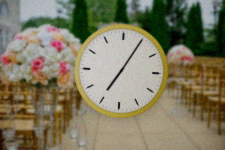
7:05
